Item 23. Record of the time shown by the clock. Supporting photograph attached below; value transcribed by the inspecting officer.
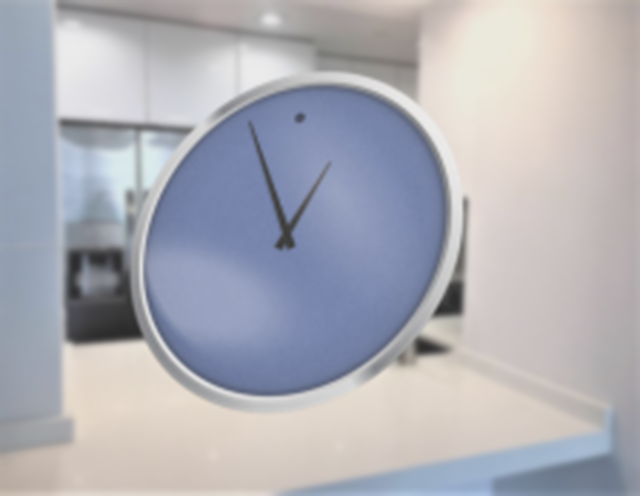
12:56
